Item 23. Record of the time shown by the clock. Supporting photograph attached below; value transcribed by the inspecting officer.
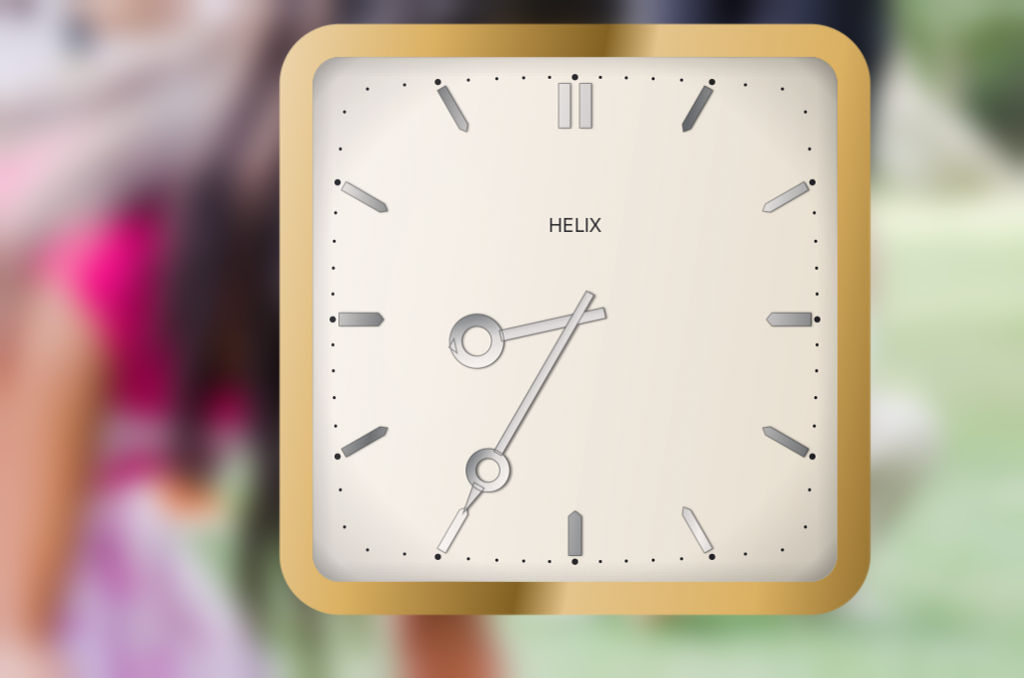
8:35
